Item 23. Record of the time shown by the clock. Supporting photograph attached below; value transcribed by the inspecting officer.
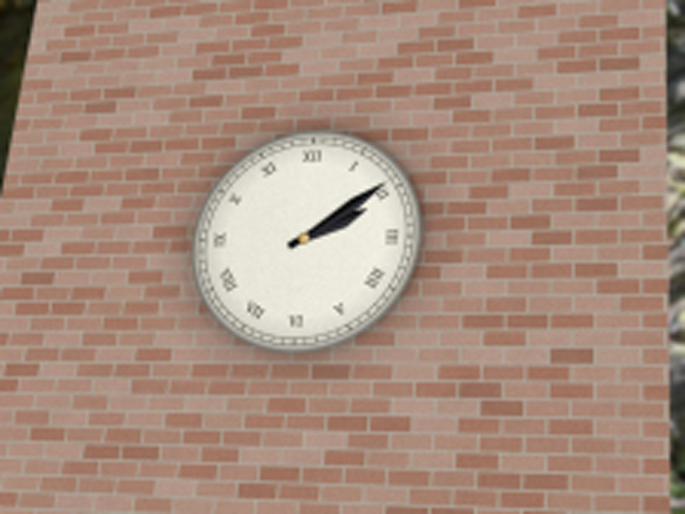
2:09
